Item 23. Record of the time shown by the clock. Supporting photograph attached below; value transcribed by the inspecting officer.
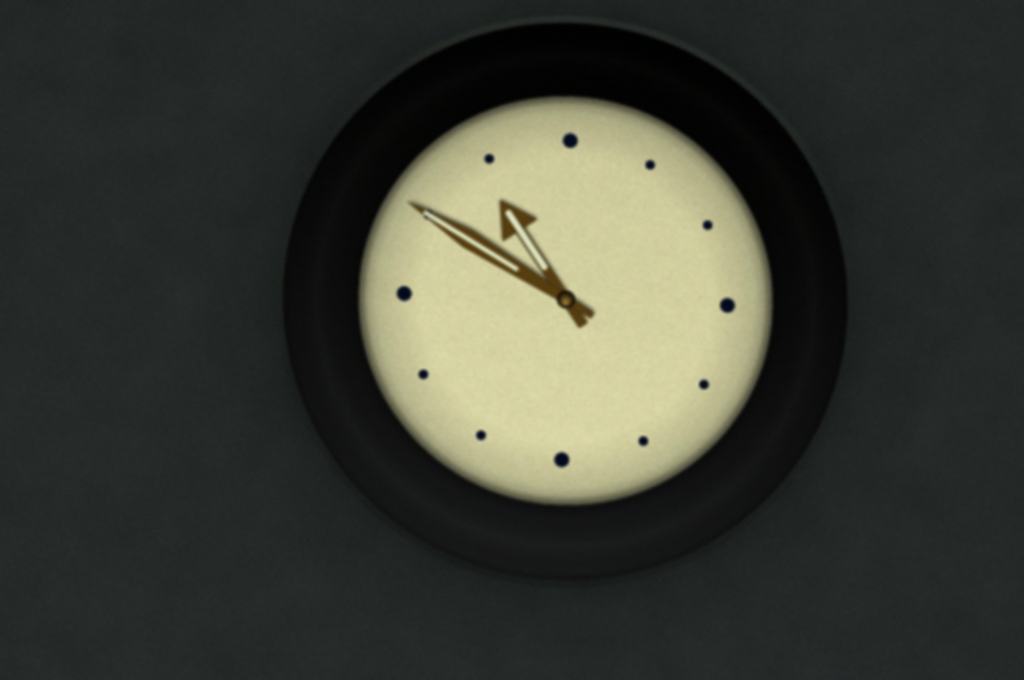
10:50
